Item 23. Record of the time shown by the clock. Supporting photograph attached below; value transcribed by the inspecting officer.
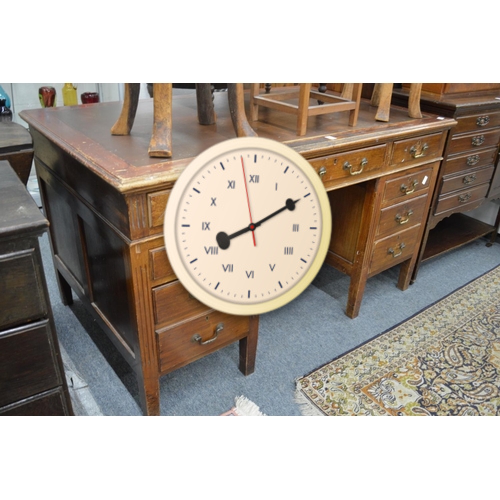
8:09:58
